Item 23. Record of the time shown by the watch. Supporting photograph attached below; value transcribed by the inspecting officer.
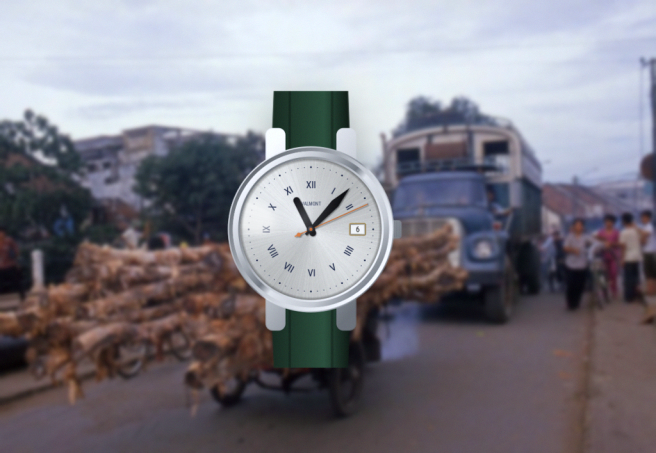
11:07:11
